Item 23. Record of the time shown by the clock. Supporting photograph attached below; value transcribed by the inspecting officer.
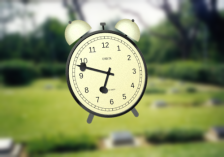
6:48
